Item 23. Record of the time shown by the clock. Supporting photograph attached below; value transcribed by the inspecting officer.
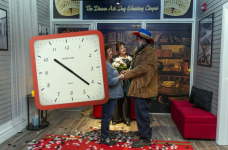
10:22
